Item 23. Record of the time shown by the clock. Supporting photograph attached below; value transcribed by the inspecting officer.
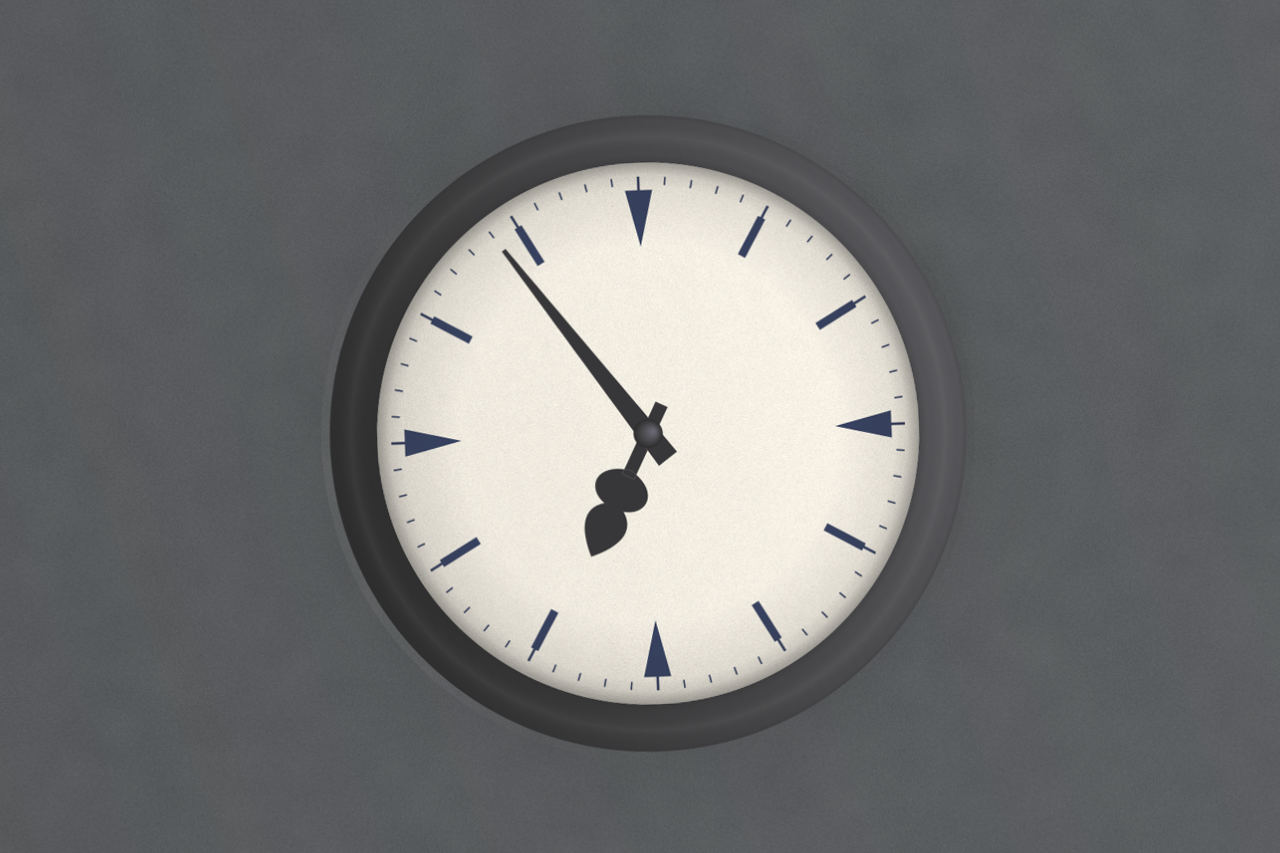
6:54
